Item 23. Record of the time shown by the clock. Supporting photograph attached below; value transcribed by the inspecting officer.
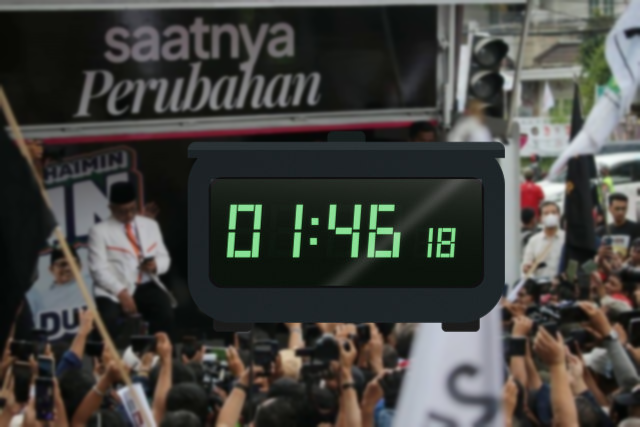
1:46:18
